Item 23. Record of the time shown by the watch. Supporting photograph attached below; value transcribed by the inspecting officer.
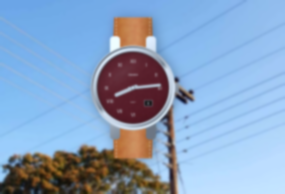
8:14
